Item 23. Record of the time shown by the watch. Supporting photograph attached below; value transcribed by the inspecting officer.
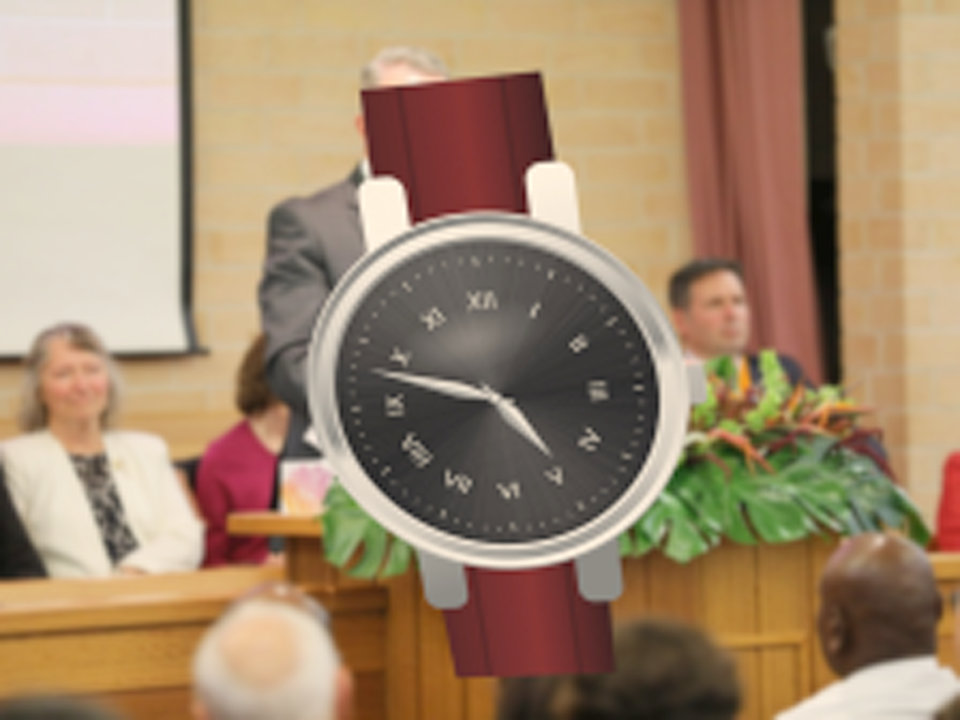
4:48
